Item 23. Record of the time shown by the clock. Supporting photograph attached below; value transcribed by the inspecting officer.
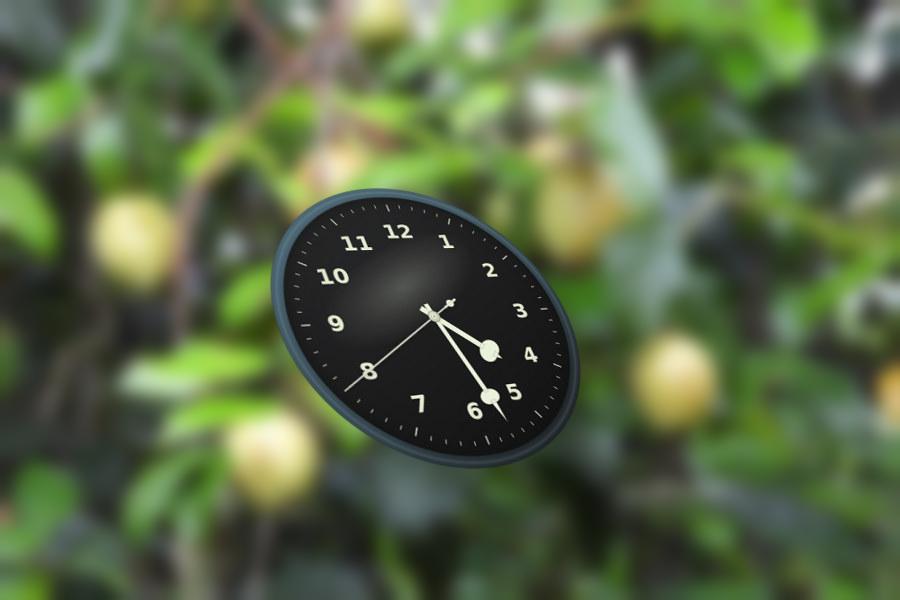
4:27:40
